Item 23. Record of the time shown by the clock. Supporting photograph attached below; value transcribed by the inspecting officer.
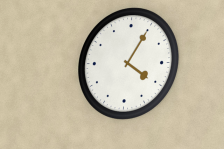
4:05
